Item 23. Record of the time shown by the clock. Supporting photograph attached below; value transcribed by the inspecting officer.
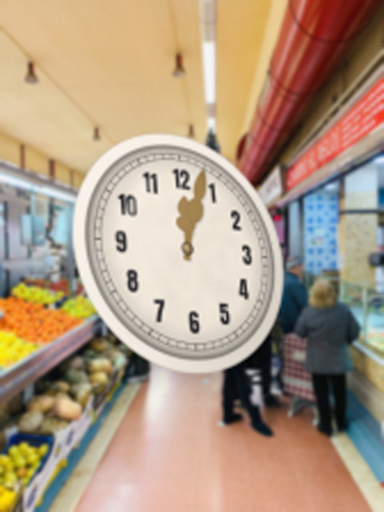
12:03
